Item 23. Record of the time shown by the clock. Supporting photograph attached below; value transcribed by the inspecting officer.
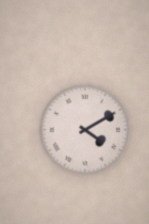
4:10
